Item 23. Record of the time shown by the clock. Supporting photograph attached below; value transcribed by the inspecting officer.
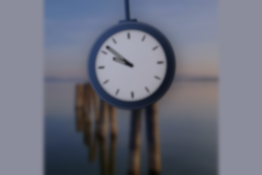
9:52
